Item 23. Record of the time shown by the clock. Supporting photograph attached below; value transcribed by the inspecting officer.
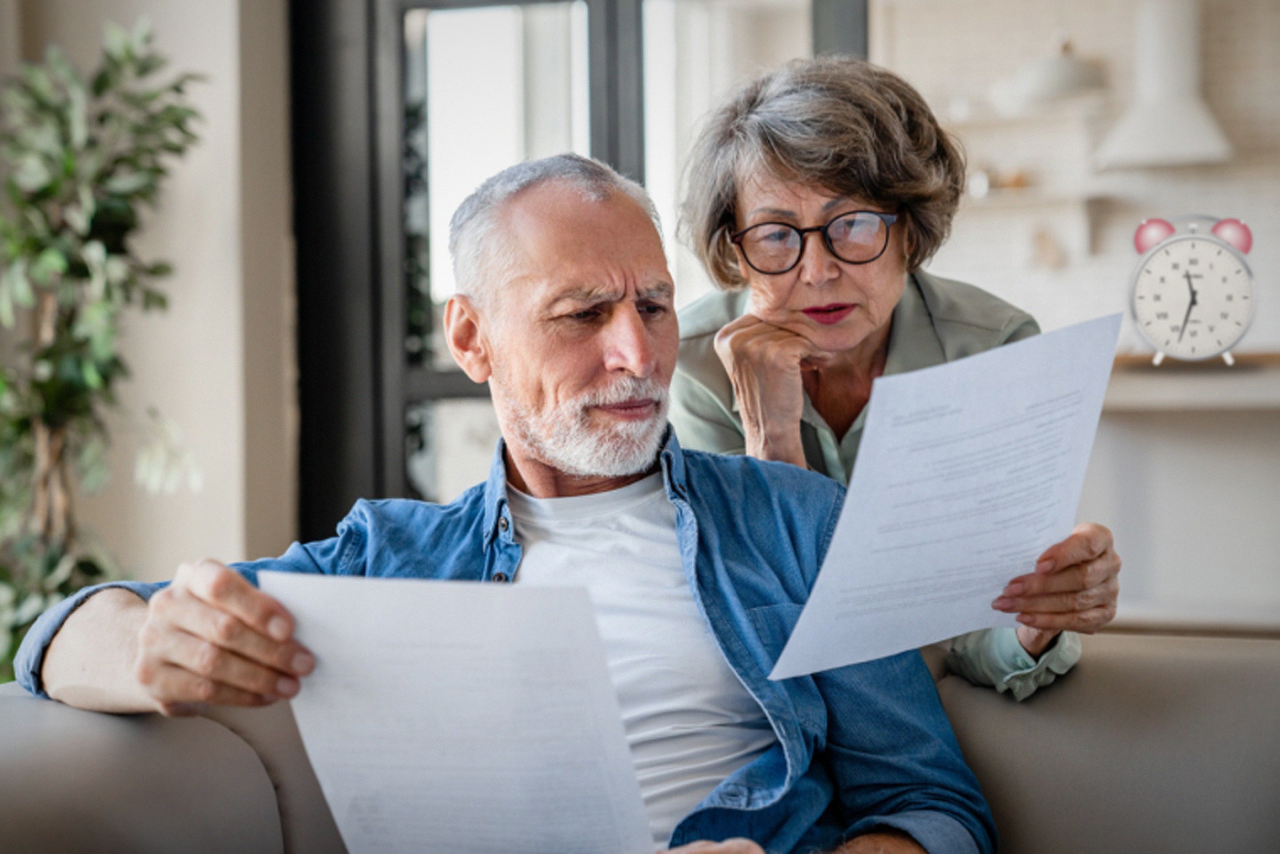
11:33
